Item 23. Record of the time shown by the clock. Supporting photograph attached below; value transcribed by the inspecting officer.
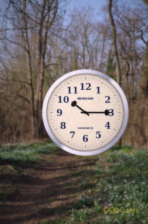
10:15
